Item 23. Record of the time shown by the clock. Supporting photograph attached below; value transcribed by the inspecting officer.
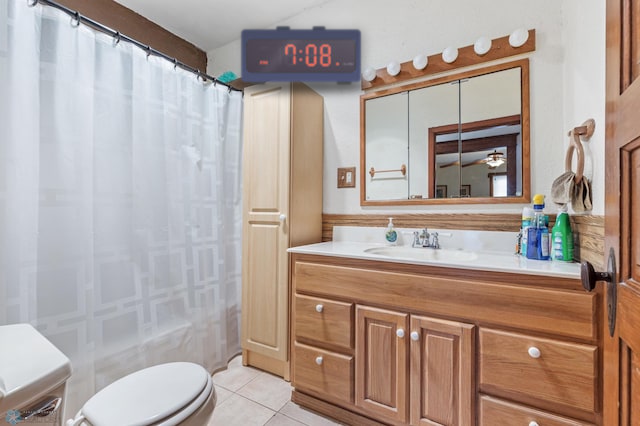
7:08
